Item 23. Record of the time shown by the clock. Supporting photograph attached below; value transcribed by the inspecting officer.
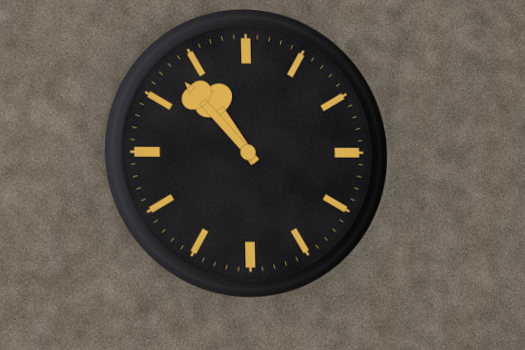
10:53
